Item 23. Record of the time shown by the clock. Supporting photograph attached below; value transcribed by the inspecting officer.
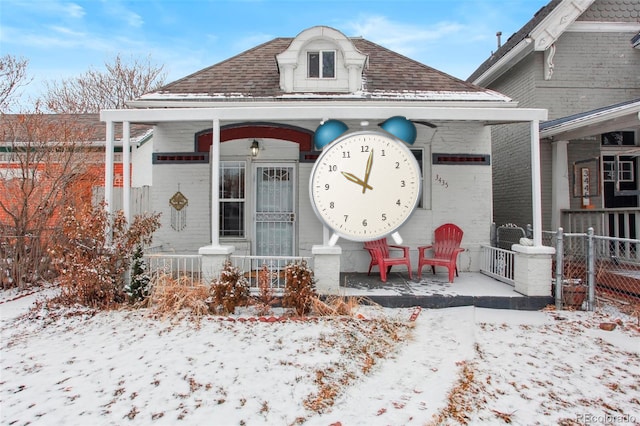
10:02
